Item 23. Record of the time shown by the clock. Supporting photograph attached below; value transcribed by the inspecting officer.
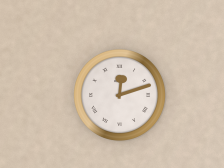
12:12
